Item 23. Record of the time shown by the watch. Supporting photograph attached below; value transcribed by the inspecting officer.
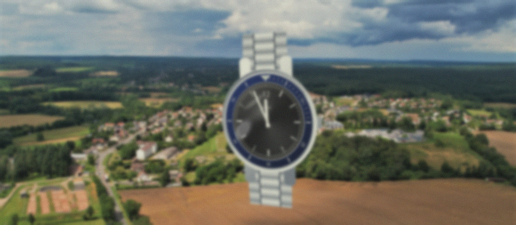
11:56
